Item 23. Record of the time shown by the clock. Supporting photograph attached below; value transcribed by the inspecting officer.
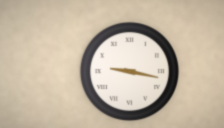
9:17
